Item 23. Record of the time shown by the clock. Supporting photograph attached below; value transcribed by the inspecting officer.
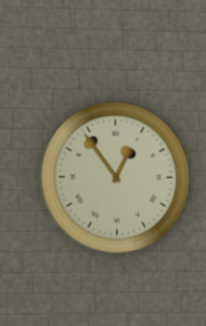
12:54
